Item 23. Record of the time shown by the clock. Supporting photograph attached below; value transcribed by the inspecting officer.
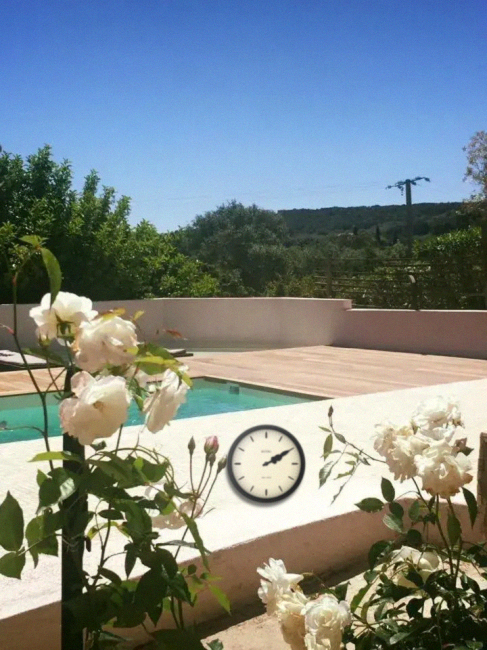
2:10
